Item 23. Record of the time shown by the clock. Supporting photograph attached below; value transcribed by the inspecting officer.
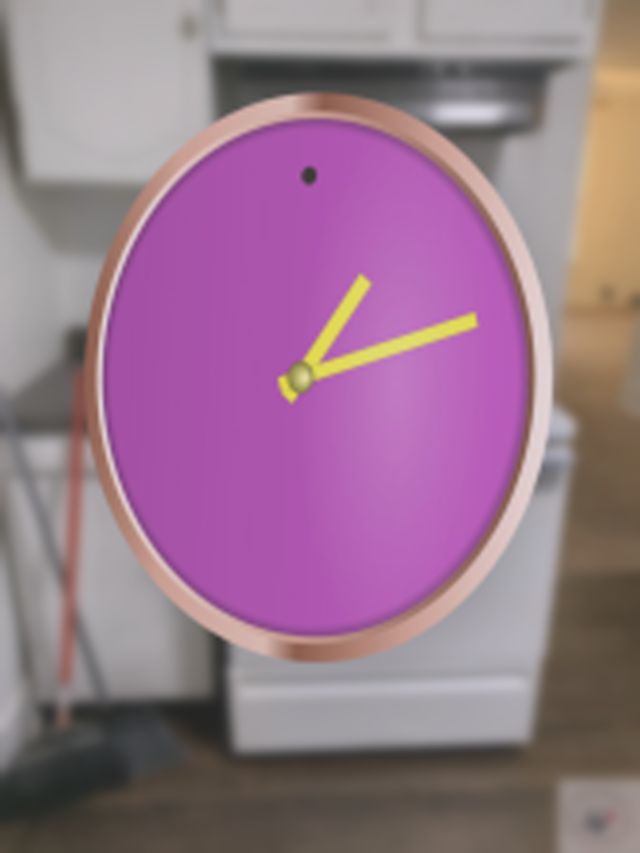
1:12
